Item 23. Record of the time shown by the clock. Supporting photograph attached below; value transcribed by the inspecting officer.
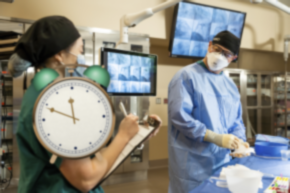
11:49
